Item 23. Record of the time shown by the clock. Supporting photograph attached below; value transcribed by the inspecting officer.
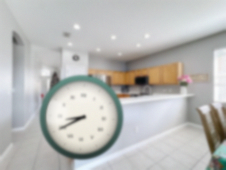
8:40
